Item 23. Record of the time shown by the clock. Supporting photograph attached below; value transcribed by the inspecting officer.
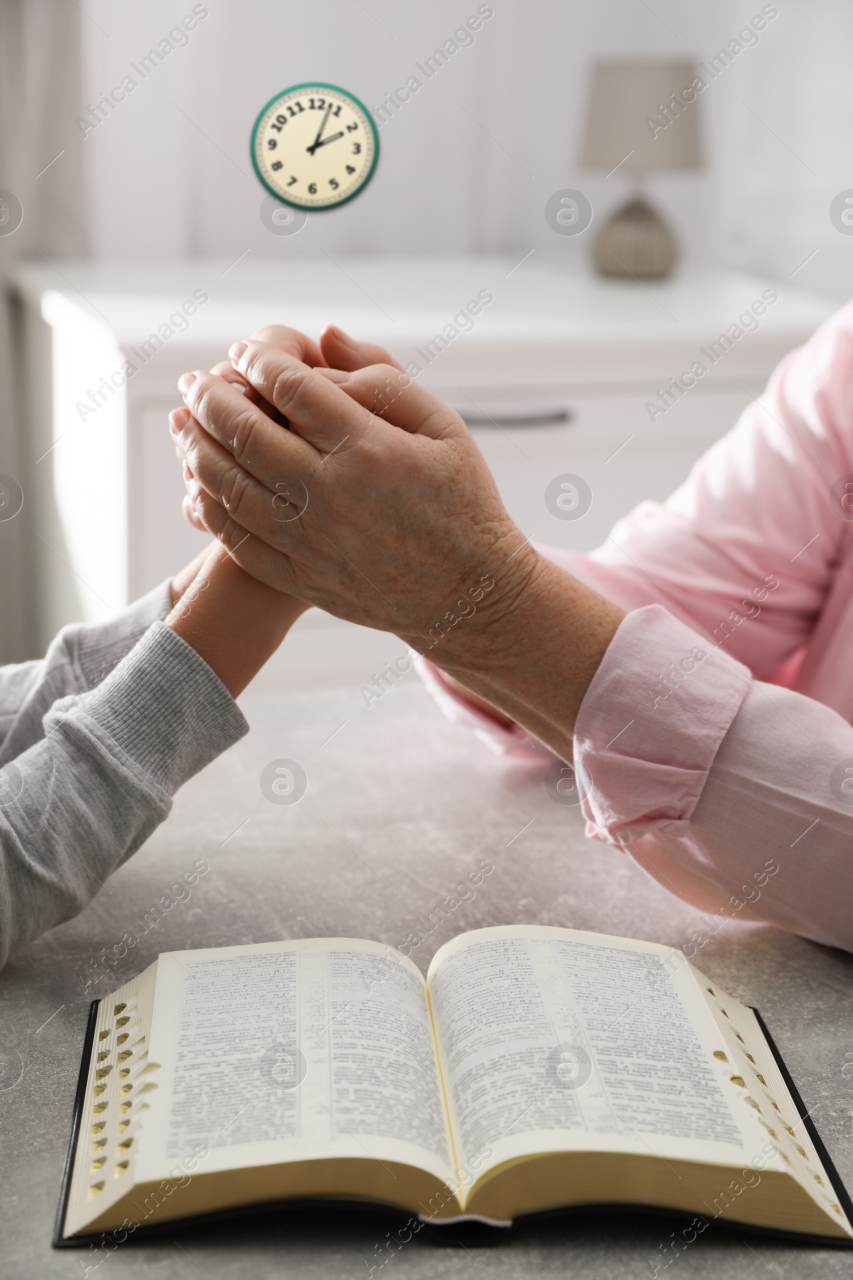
2:03
